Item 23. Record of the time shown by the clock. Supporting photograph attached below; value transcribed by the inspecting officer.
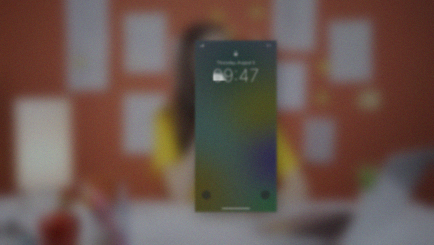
9:47
